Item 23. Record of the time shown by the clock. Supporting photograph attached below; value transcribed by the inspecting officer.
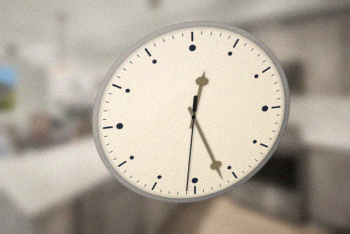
12:26:31
